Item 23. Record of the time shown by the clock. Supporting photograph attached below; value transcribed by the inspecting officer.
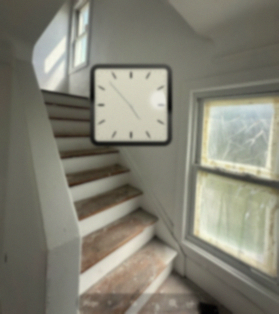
4:53
